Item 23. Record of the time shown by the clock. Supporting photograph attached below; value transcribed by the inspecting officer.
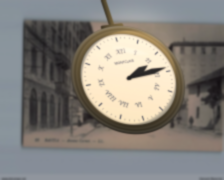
2:14
